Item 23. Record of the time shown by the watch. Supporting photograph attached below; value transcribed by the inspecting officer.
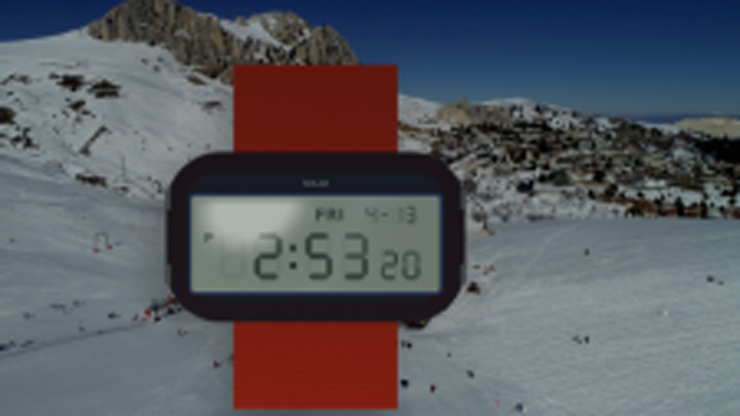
2:53:20
